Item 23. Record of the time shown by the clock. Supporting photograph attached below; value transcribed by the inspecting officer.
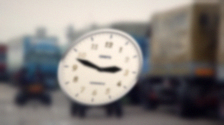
2:48
